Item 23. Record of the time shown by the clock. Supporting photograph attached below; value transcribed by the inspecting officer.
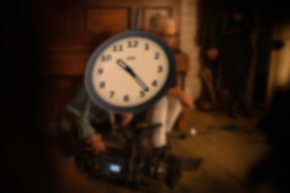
10:23
